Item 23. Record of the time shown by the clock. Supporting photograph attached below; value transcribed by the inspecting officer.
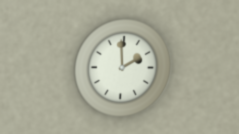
1:59
